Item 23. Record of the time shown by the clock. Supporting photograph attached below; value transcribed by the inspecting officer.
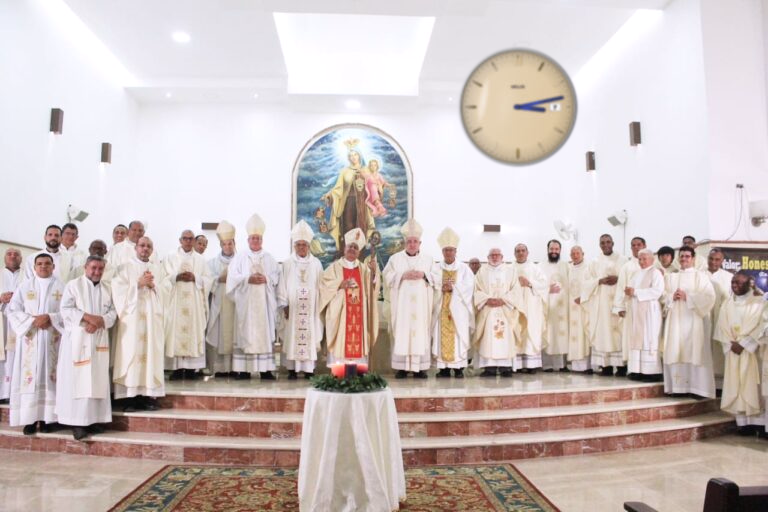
3:13
